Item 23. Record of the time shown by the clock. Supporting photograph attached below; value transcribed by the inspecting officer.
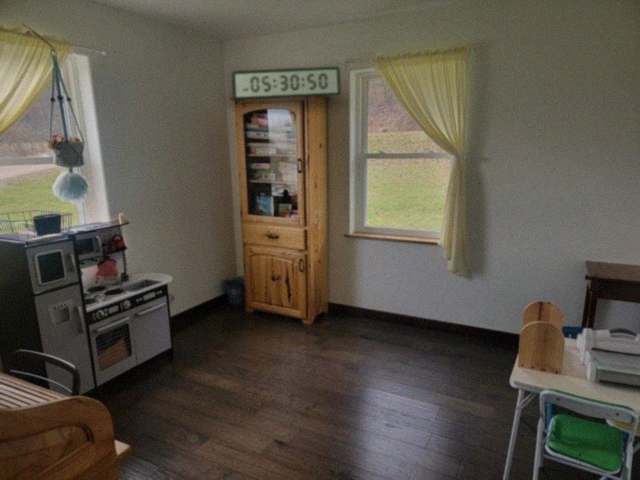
5:30:50
